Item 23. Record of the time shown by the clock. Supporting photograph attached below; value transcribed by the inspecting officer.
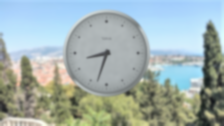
8:33
